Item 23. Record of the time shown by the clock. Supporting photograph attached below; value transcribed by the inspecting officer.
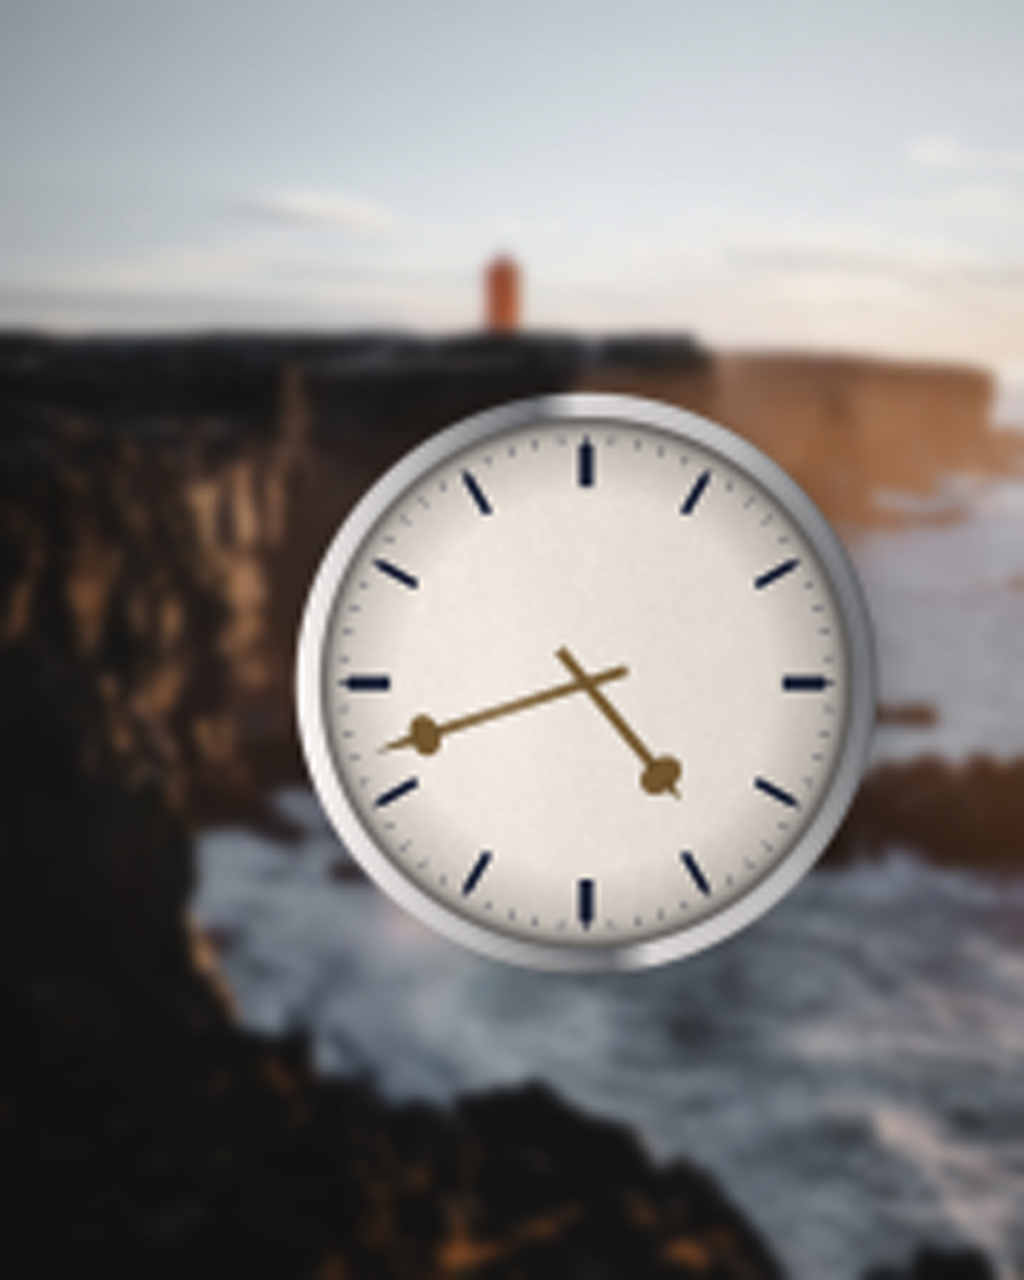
4:42
